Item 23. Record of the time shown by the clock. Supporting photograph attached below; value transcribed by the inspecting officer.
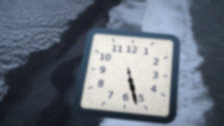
5:27
